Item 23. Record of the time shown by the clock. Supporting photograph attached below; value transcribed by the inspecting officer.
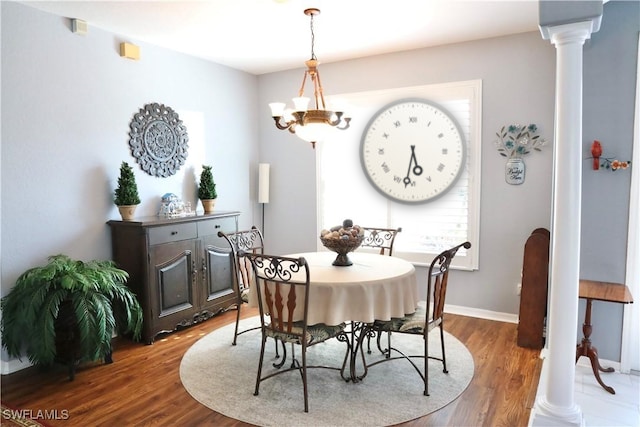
5:32
